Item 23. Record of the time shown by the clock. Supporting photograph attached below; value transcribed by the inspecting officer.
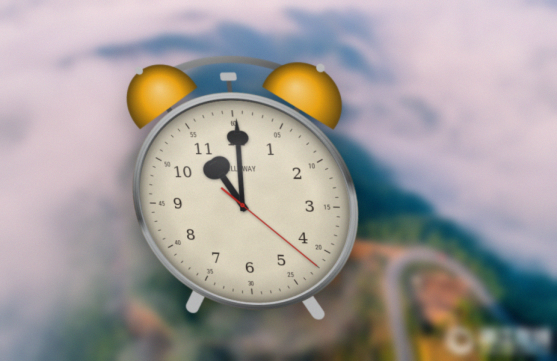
11:00:22
